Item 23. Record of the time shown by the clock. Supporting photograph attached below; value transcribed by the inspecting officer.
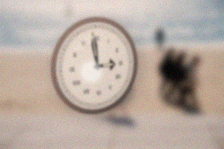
2:59
